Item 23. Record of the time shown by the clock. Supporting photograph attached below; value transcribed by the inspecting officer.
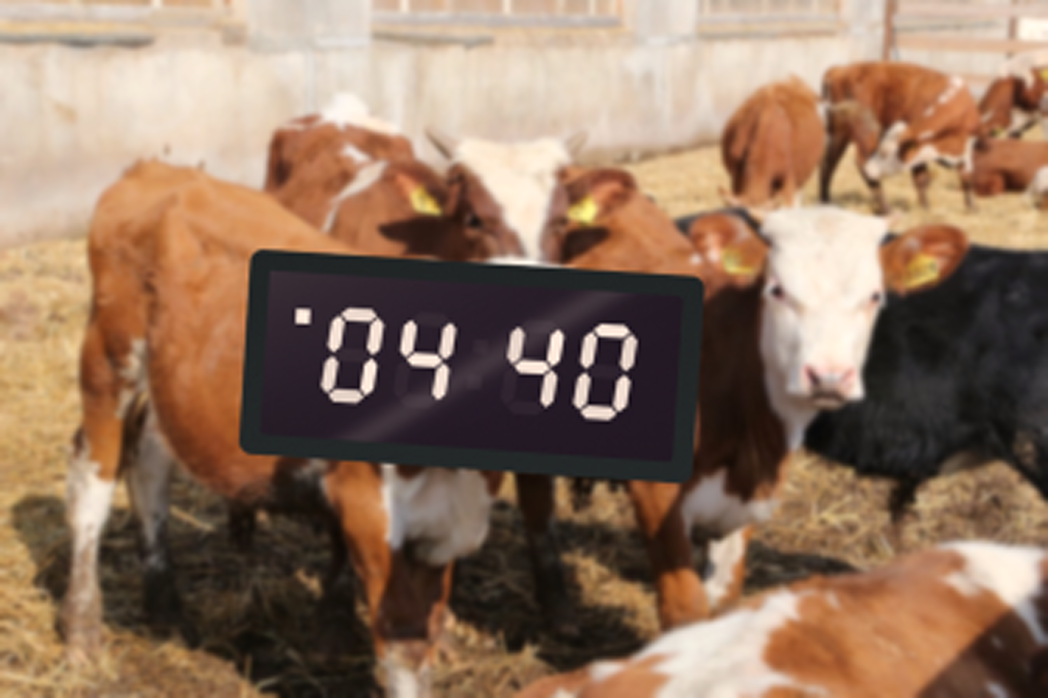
4:40
